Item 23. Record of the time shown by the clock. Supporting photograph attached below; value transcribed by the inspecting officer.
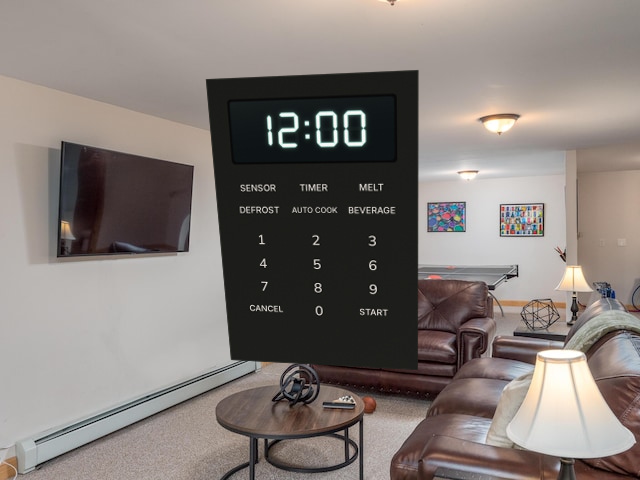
12:00
